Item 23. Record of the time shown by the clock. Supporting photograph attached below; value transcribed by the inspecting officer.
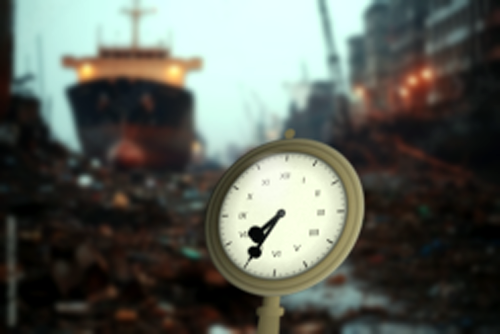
7:35
